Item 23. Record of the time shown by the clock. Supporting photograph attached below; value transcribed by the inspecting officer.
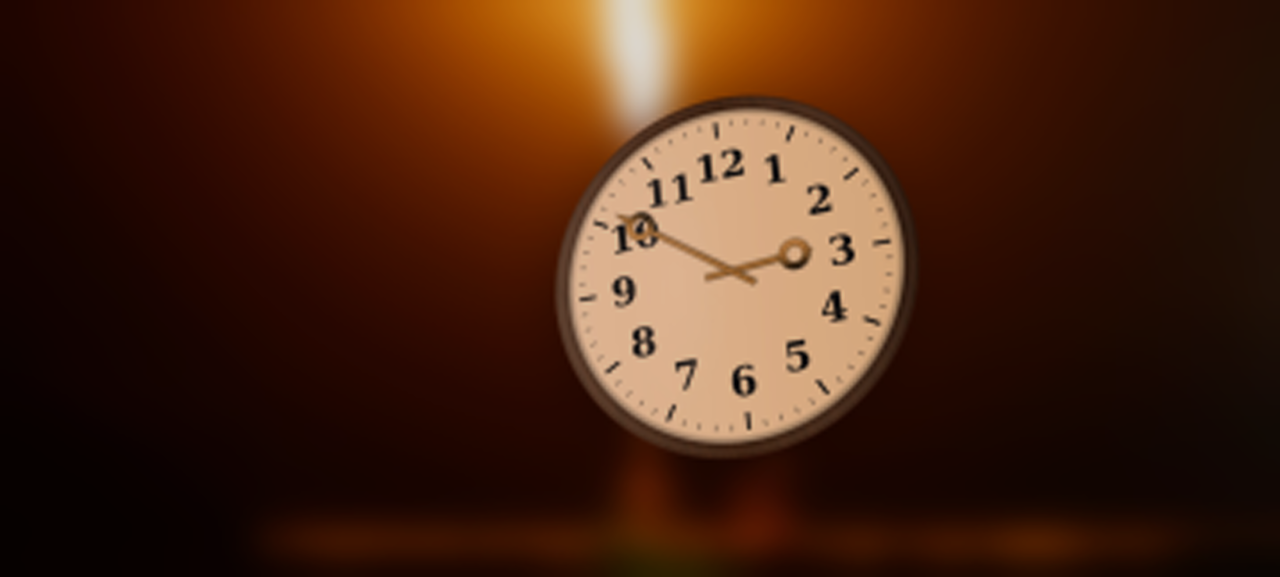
2:51
